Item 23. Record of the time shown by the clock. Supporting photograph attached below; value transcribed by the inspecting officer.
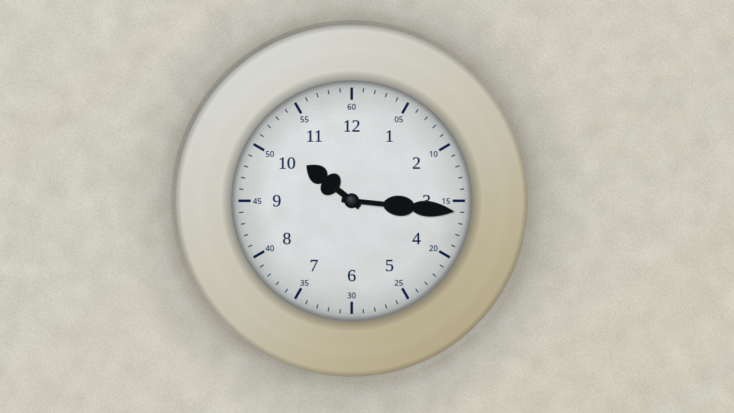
10:16
